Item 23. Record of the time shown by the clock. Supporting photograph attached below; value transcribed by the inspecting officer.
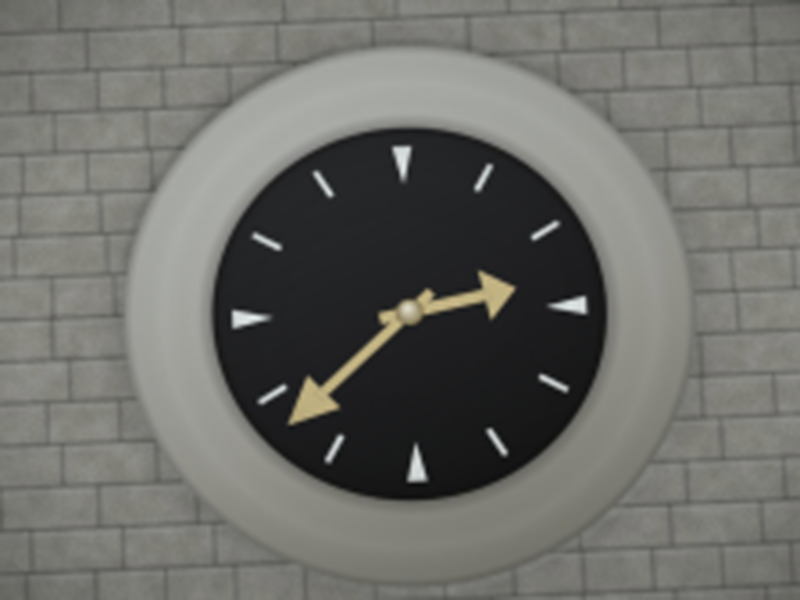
2:38
